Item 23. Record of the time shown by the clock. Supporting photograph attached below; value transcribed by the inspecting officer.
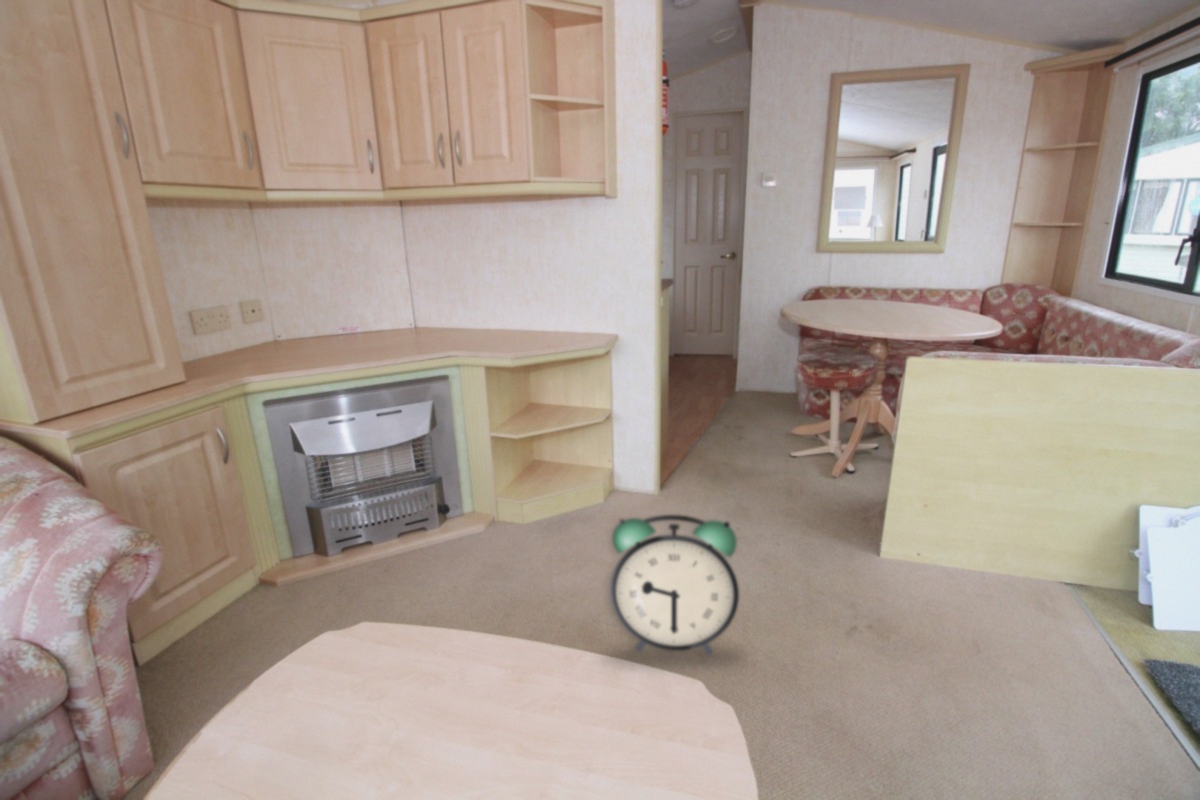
9:30
